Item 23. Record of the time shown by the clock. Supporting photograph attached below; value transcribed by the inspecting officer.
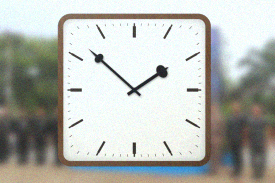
1:52
